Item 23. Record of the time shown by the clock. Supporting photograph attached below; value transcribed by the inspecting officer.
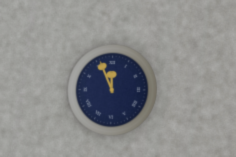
11:56
